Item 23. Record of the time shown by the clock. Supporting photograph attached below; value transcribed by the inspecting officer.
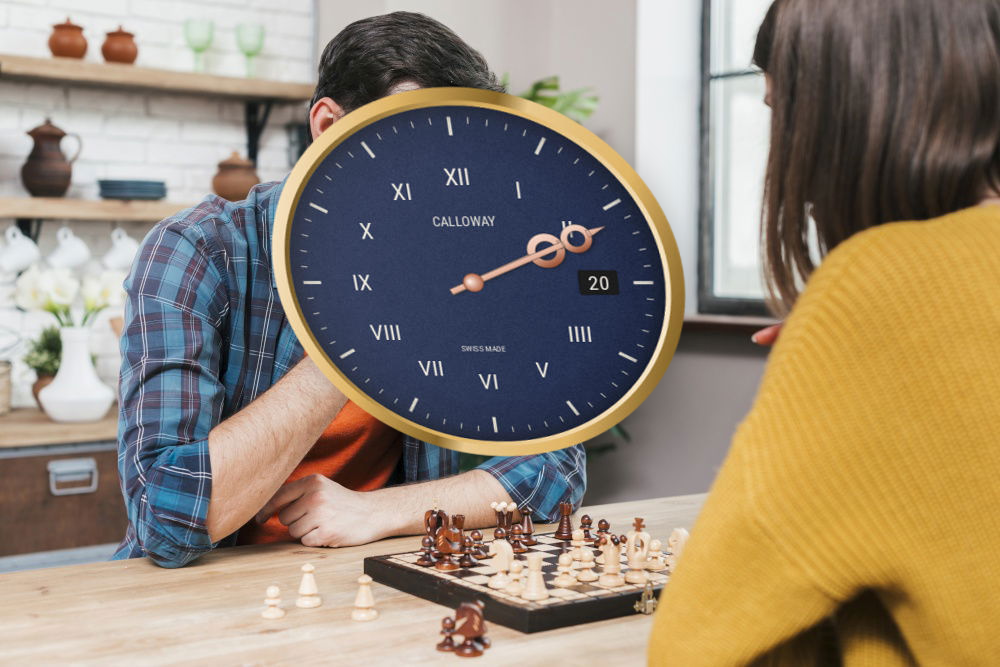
2:11
